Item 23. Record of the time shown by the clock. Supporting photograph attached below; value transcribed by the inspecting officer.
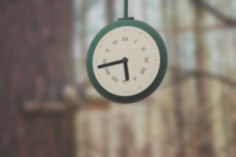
5:43
